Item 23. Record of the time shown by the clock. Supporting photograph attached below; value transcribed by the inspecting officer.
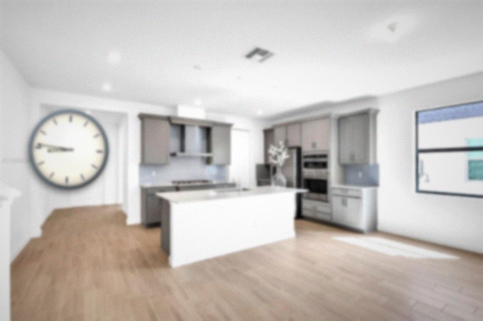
8:46
